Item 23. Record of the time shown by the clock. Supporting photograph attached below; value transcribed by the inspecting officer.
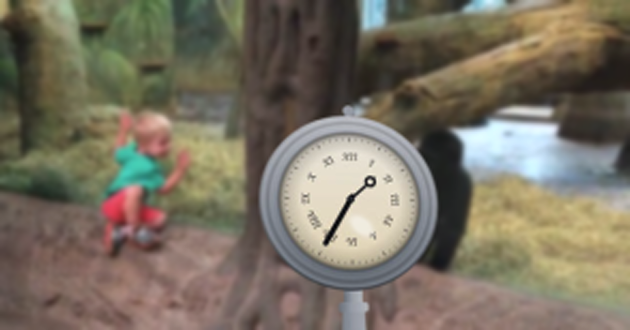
1:35
